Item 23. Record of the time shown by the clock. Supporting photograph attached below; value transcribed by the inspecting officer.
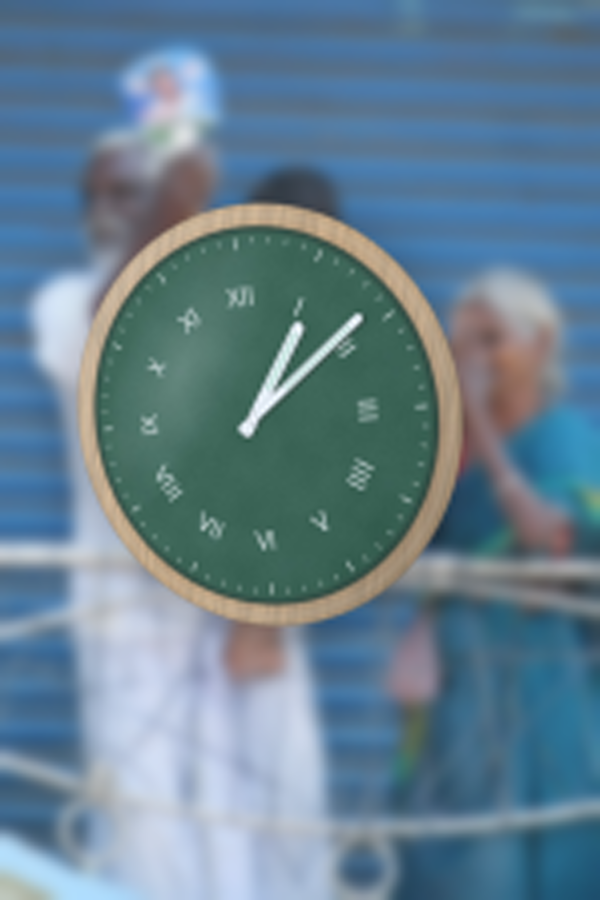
1:09
